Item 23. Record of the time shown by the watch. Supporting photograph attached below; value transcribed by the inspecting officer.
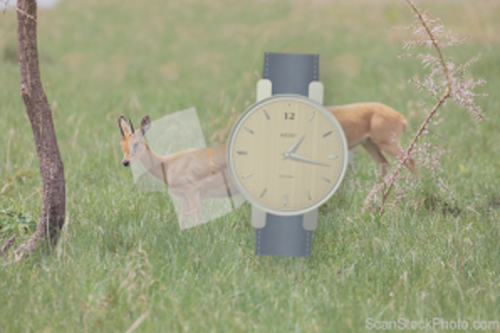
1:17
